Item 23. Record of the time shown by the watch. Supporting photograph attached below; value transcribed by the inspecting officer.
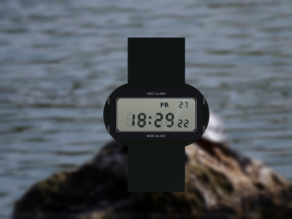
18:29:22
